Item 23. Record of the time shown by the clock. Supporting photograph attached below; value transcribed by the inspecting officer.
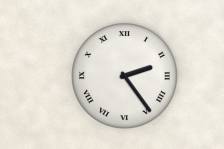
2:24
